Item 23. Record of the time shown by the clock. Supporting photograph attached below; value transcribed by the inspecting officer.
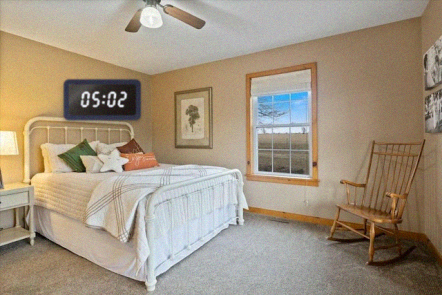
5:02
